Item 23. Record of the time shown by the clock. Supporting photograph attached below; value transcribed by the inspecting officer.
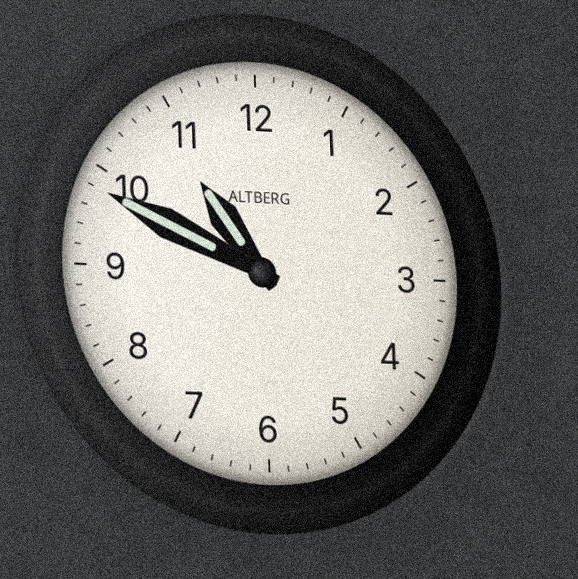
10:49
